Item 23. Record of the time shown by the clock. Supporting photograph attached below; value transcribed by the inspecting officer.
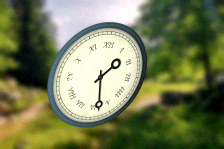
1:28
